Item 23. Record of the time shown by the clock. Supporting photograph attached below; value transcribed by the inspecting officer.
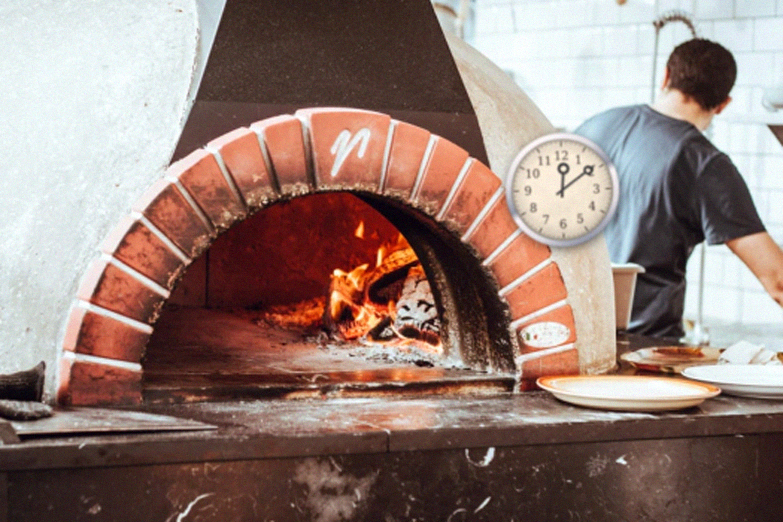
12:09
